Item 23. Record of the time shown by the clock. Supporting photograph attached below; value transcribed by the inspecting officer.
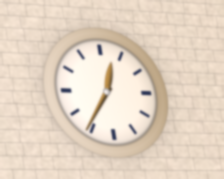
12:36
